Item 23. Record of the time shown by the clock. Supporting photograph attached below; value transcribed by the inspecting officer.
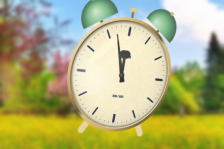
11:57
